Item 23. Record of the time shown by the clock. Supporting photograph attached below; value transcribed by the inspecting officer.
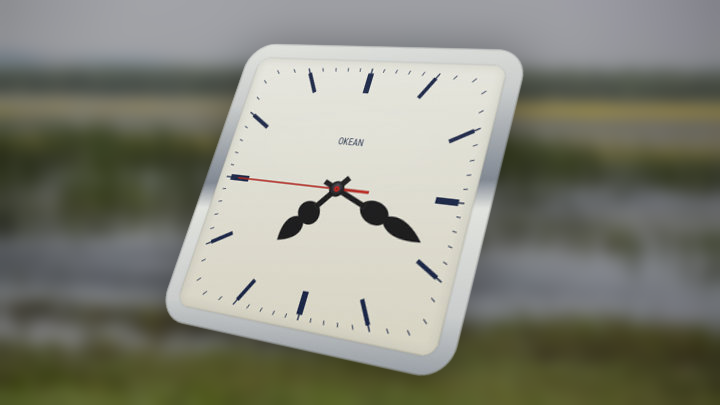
7:18:45
